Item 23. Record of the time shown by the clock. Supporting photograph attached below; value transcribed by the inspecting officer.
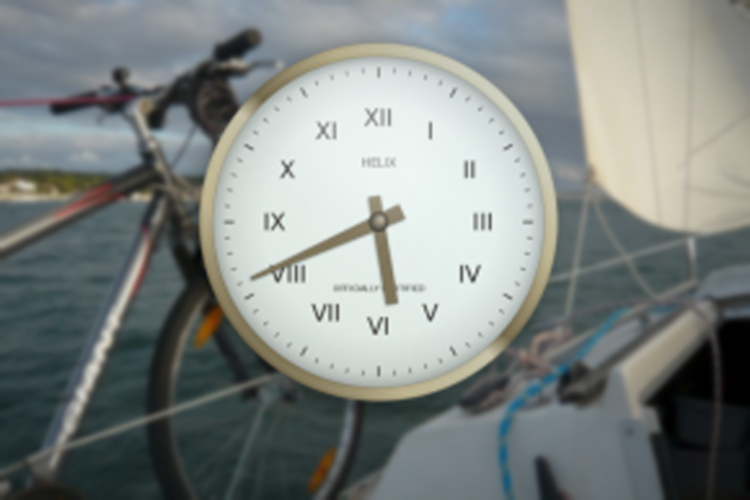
5:41
